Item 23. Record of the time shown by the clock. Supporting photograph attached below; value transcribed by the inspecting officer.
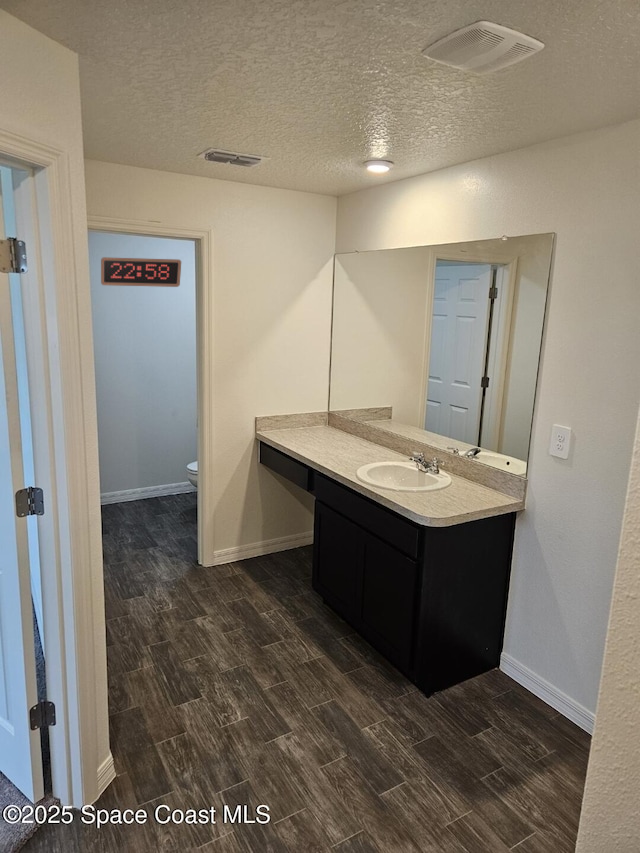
22:58
